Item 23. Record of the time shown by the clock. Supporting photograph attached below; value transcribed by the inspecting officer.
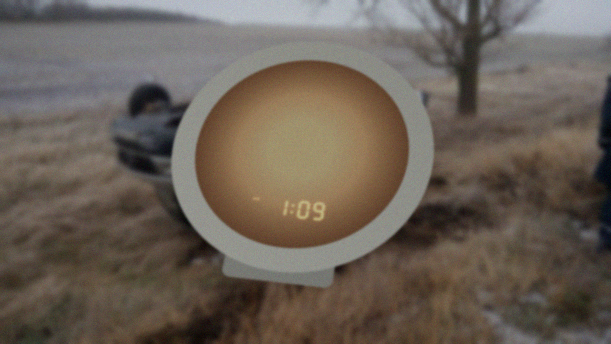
1:09
